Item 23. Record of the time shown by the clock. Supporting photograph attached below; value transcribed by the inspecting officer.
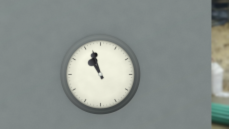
10:57
